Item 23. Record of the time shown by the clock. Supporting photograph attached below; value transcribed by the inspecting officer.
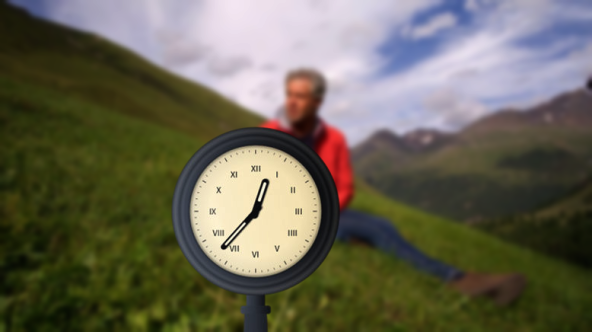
12:37
